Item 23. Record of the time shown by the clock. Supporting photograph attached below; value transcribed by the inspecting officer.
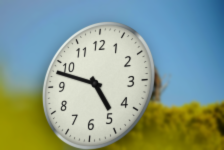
4:48
